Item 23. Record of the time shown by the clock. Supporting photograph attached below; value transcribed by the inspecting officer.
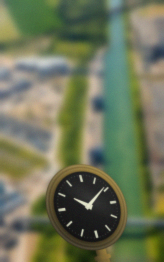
10:09
